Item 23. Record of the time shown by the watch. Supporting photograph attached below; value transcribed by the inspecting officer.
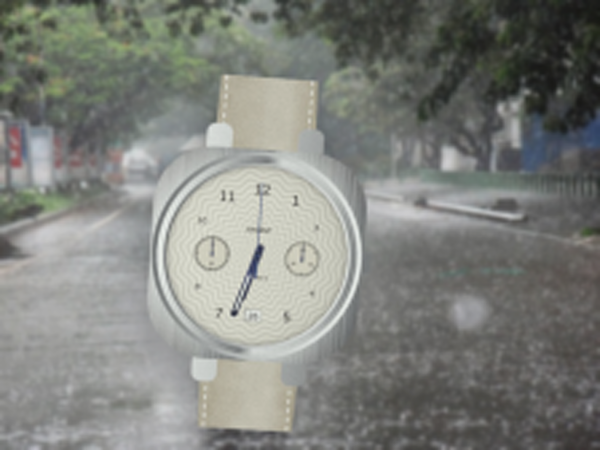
6:33
